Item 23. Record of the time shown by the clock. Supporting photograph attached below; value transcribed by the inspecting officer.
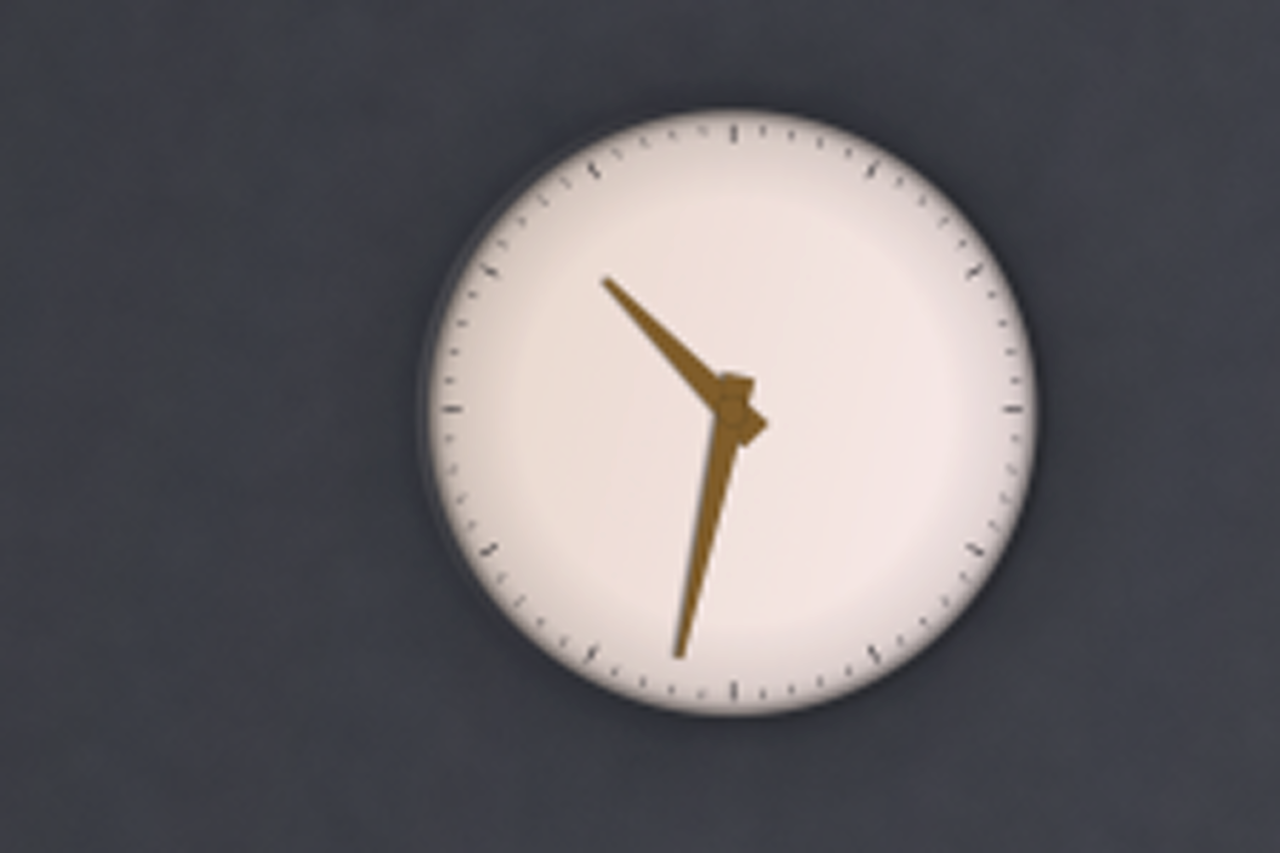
10:32
